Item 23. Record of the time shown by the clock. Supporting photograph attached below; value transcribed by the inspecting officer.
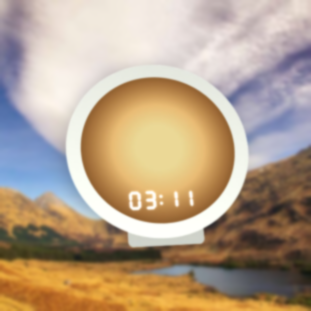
3:11
